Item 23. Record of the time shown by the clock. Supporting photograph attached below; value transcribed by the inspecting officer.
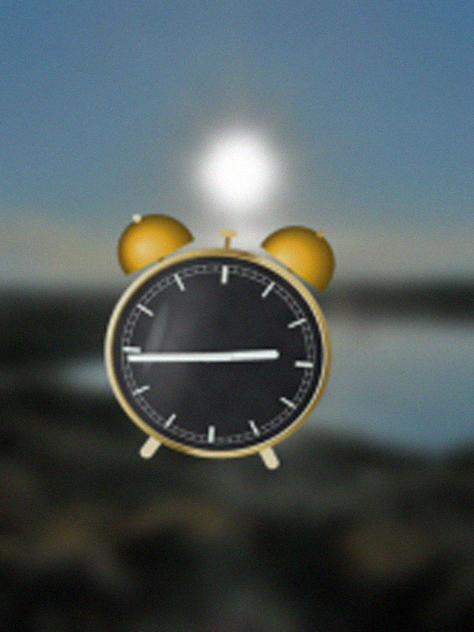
2:44
